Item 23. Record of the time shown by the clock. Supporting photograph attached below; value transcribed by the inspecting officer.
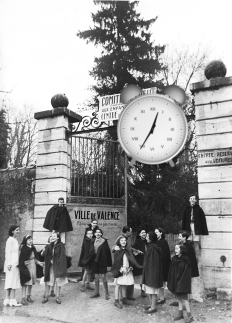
12:35
